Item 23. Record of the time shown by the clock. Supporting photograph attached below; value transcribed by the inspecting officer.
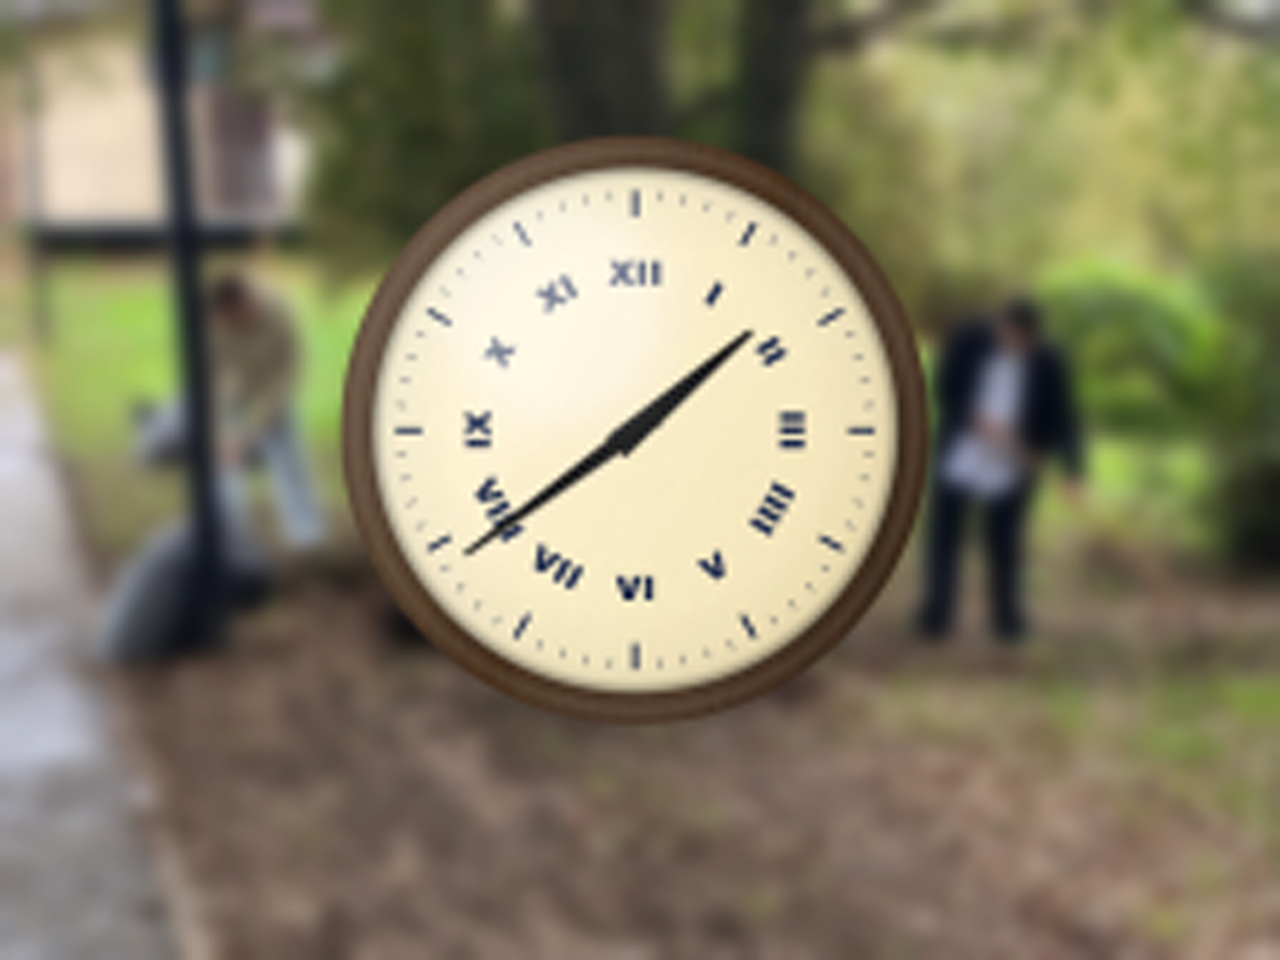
1:39
